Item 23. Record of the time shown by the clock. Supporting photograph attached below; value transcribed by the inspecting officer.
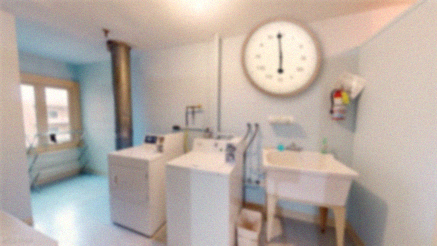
5:59
